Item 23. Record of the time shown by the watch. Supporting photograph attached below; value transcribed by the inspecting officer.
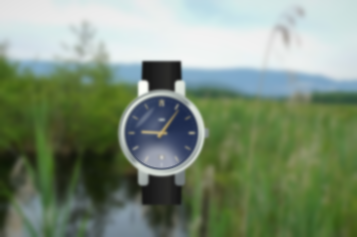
9:06
